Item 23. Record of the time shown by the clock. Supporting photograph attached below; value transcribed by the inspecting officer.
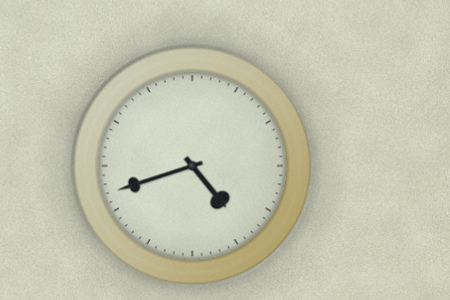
4:42
